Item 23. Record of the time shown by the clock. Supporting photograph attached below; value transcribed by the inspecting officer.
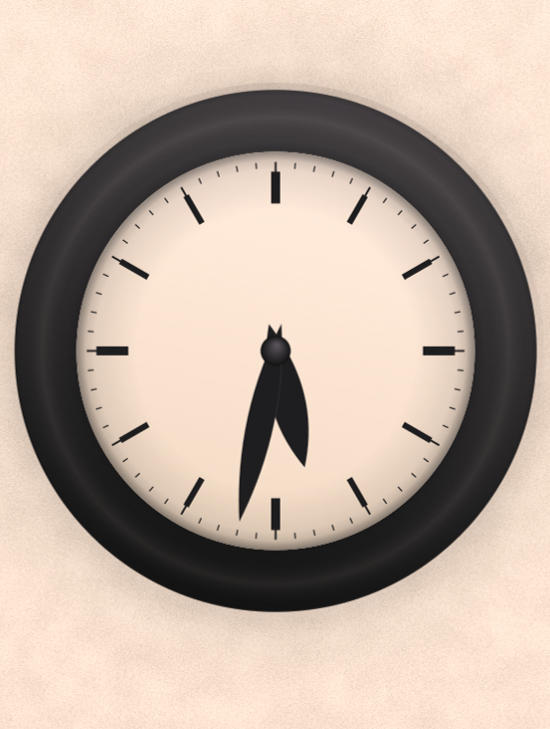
5:32
